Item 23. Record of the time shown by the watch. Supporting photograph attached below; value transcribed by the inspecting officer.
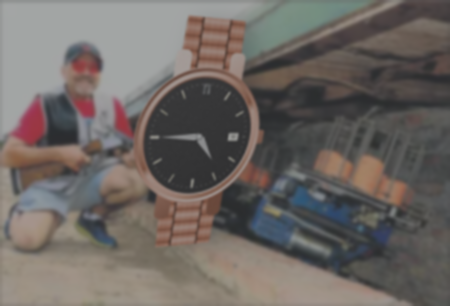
4:45
